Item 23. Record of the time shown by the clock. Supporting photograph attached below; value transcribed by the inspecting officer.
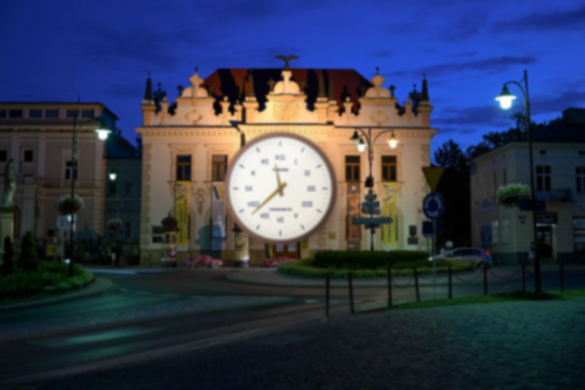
11:38
